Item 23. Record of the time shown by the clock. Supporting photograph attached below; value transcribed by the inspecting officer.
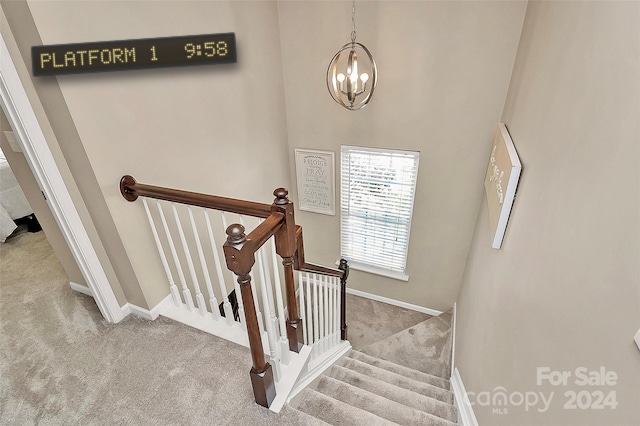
9:58
